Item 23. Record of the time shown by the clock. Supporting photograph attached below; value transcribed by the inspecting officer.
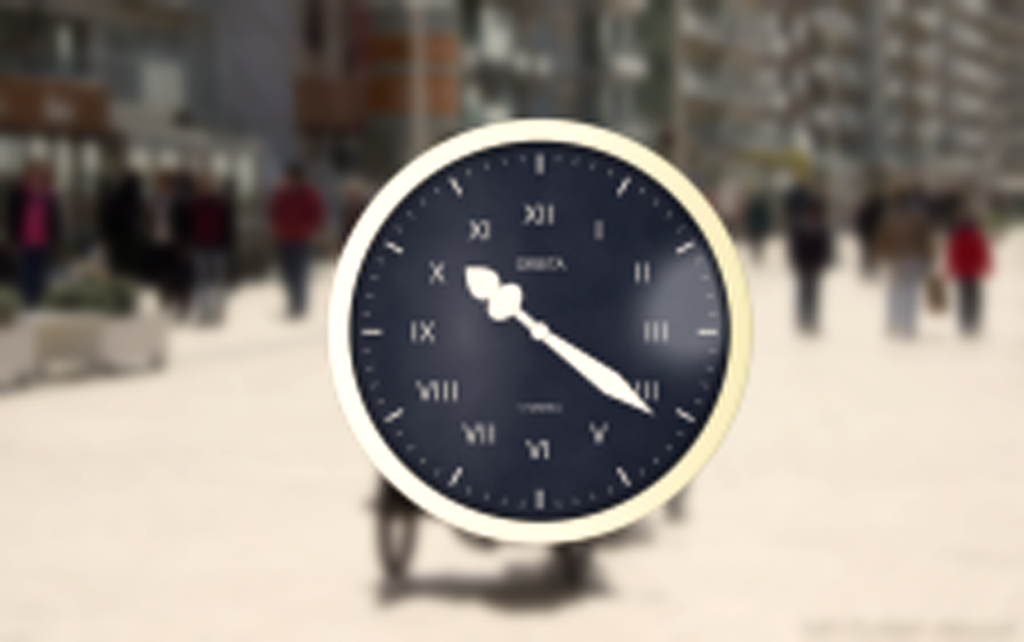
10:21
